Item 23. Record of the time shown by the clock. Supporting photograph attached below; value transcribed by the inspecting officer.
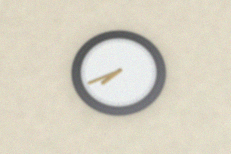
7:41
